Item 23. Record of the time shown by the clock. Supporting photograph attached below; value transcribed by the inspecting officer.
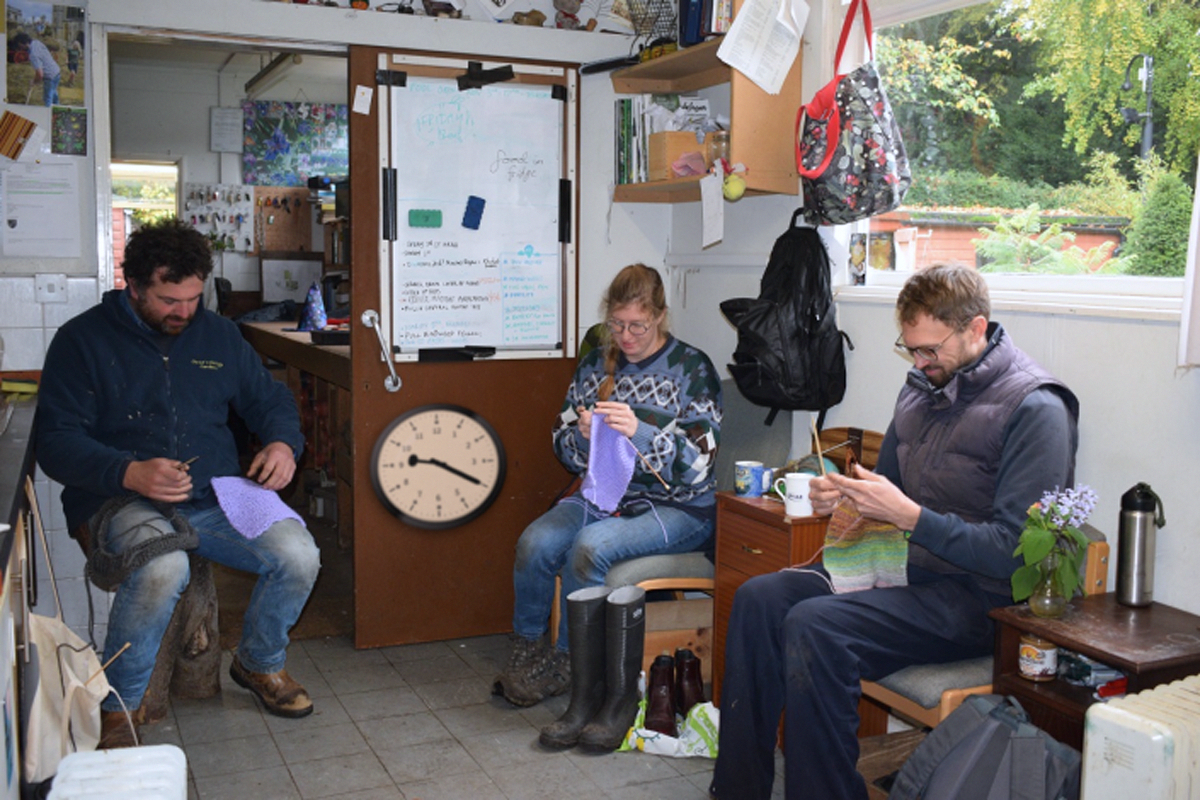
9:20
